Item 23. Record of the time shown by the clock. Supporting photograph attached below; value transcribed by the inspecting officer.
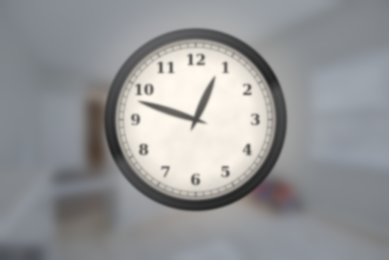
12:48
